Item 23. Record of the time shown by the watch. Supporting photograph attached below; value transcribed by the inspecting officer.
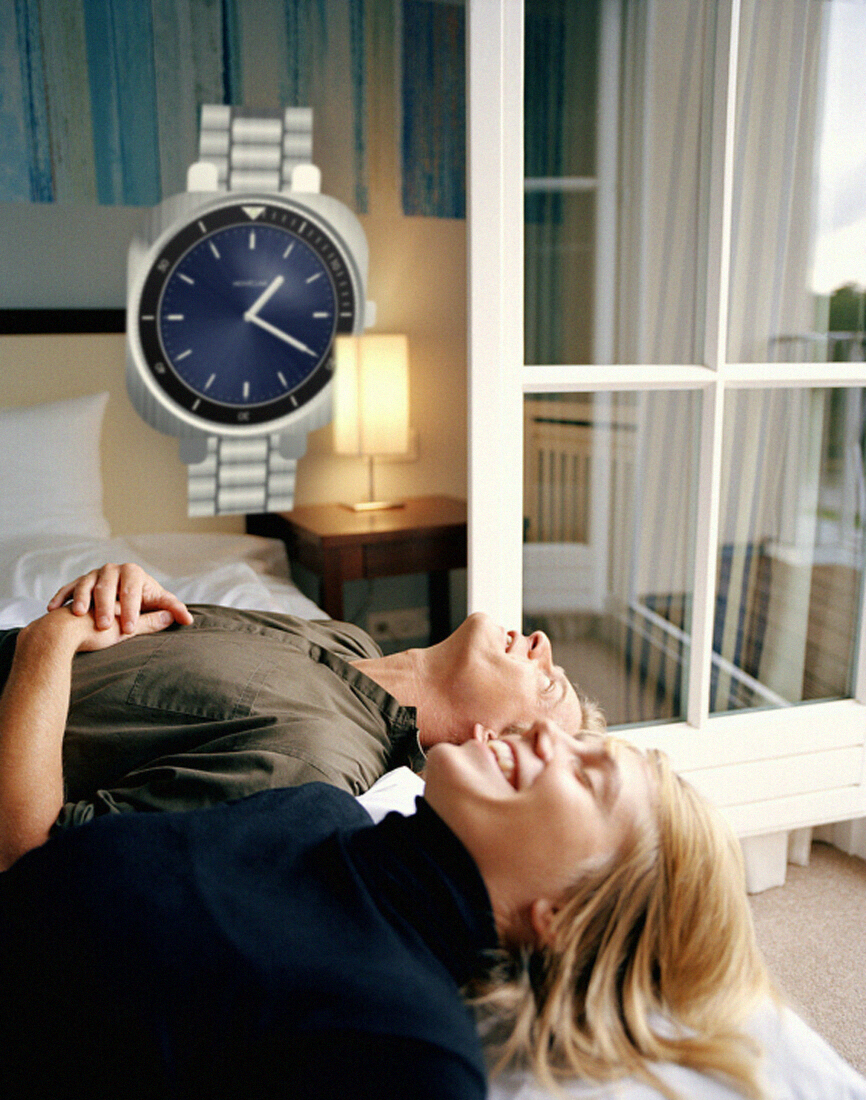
1:20
